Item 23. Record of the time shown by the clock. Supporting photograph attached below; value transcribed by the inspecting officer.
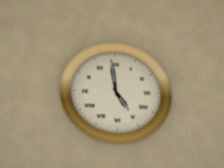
4:59
